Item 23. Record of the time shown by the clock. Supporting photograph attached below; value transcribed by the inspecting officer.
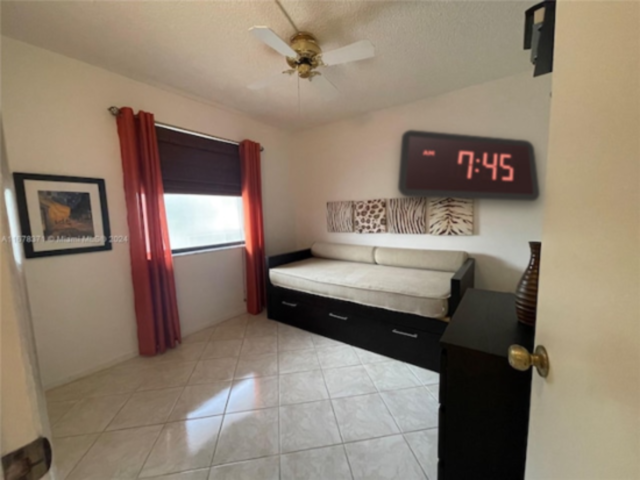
7:45
